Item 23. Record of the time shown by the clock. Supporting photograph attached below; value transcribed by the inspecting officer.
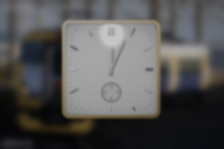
12:04
